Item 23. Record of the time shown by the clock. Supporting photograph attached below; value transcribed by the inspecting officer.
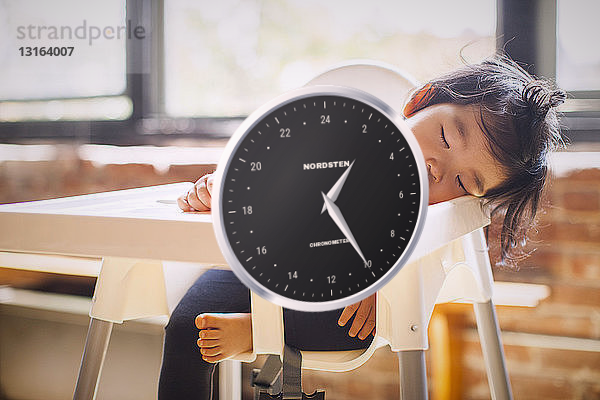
2:25
